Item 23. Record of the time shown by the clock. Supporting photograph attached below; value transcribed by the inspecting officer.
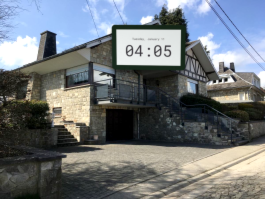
4:05
